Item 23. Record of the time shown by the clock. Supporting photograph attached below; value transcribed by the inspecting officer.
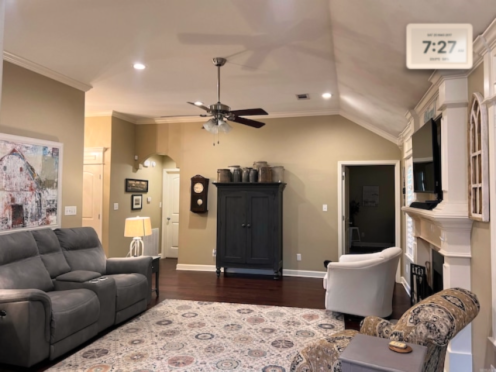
7:27
